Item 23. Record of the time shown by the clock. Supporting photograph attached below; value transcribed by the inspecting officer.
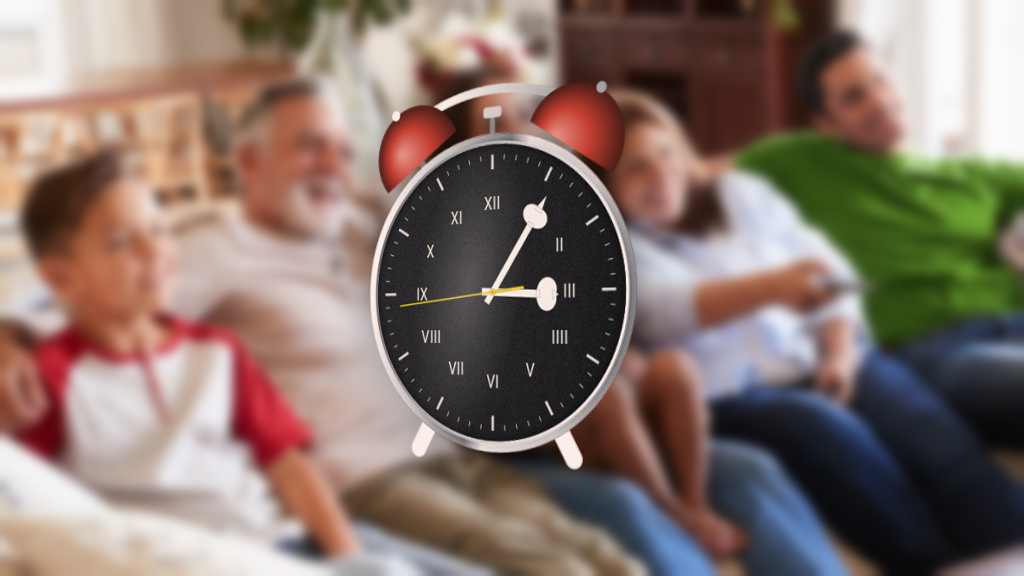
3:05:44
